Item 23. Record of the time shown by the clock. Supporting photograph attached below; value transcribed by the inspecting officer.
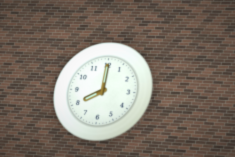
8:00
